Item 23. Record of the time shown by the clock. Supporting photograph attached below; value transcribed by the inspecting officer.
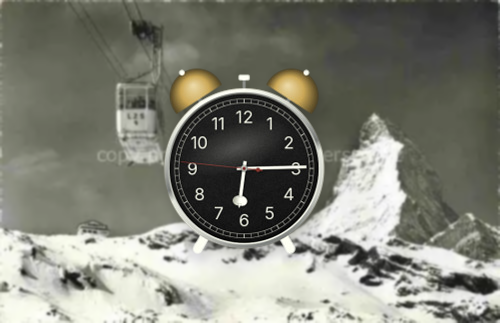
6:14:46
